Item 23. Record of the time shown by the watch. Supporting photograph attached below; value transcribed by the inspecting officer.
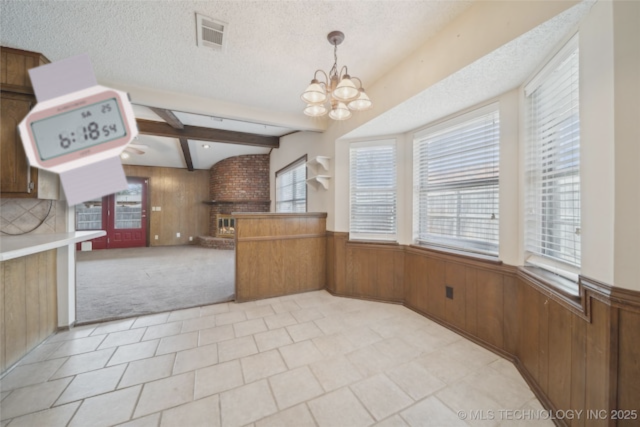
6:18:54
